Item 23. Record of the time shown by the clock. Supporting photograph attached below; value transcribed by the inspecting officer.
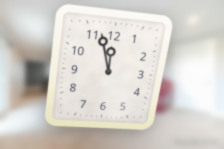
11:57
